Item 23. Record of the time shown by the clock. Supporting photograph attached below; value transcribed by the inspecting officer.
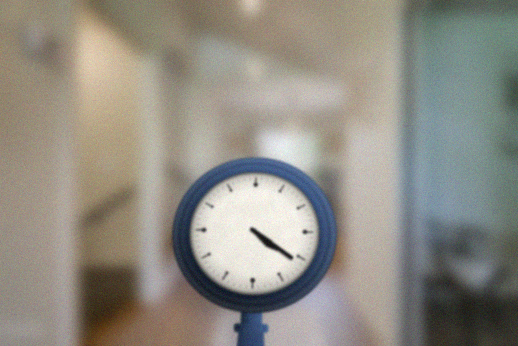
4:21
